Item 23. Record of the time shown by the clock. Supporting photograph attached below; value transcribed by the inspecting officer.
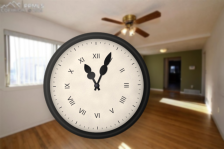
11:04
